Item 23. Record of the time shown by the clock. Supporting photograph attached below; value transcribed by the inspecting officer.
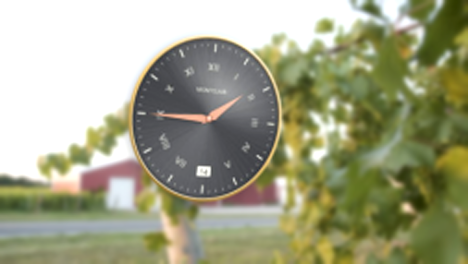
1:45
